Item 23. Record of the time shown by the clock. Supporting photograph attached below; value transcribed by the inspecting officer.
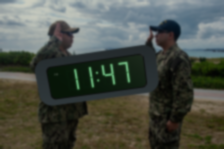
11:47
